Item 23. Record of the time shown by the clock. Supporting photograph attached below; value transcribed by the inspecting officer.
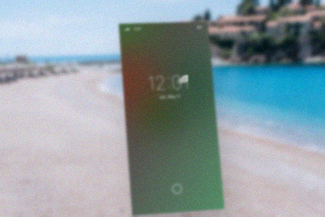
12:01
